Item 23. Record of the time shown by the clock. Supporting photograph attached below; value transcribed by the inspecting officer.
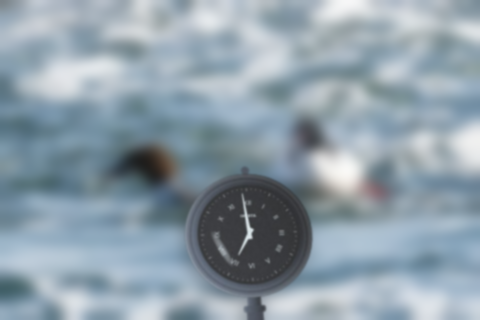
6:59
